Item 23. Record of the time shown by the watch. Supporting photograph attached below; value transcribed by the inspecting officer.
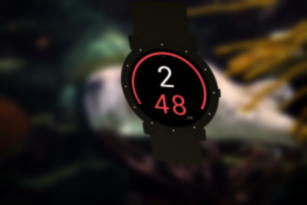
2:48
